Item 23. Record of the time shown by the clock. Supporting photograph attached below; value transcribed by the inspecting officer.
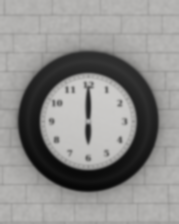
6:00
